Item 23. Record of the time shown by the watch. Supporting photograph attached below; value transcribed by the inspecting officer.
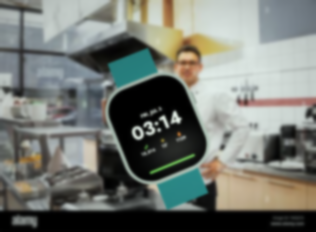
3:14
